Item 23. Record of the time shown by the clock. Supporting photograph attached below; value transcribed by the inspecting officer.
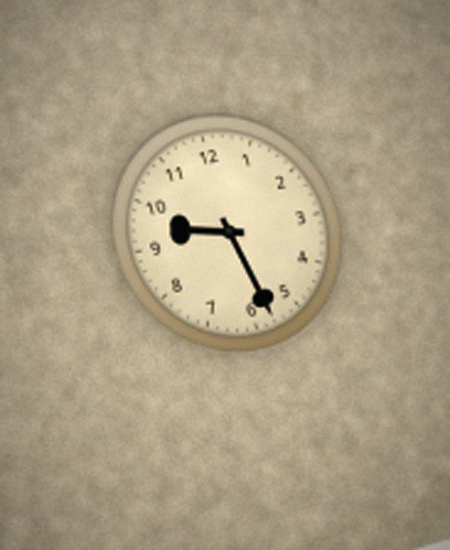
9:28
